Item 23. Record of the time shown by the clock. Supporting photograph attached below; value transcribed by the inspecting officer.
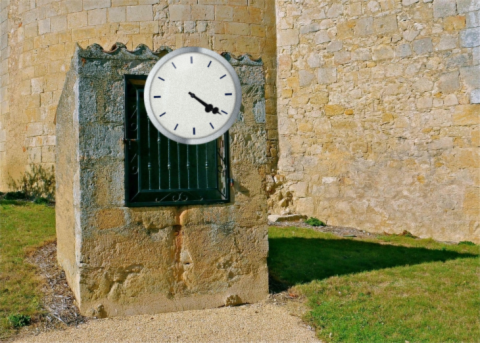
4:21
